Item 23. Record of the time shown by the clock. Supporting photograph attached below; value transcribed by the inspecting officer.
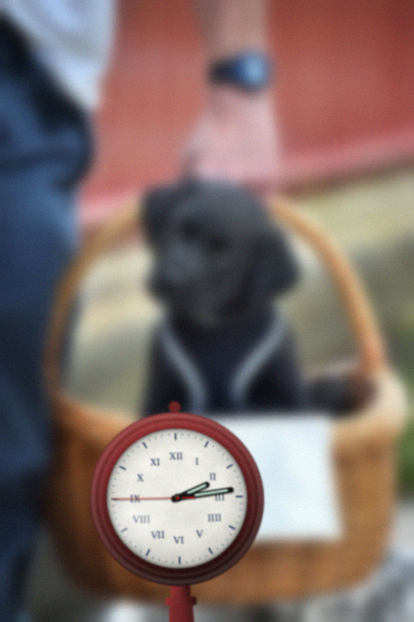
2:13:45
